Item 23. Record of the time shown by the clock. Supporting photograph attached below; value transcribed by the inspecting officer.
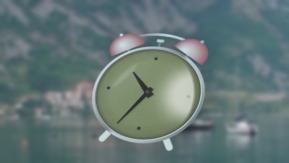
10:35
